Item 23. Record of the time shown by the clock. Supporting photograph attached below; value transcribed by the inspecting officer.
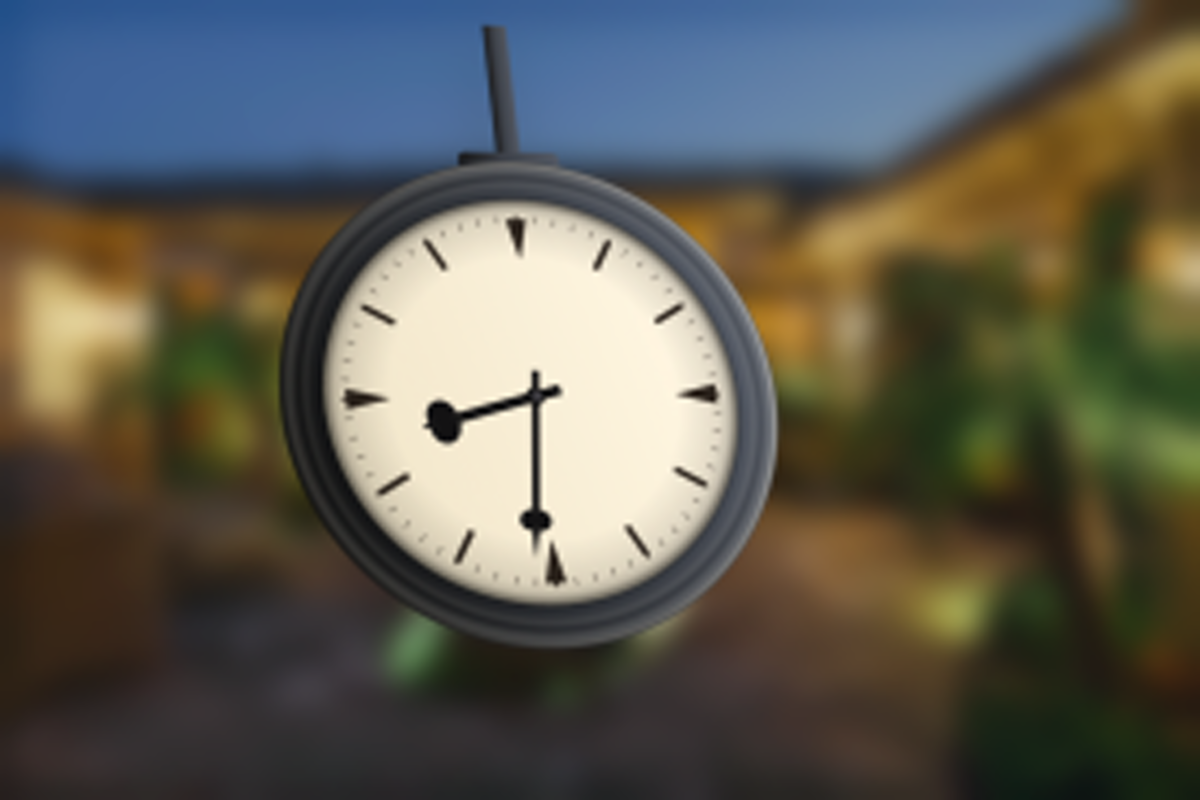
8:31
